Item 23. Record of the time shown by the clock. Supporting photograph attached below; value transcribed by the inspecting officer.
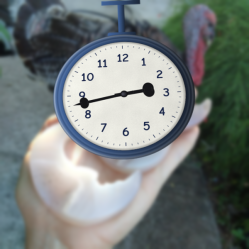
2:43
